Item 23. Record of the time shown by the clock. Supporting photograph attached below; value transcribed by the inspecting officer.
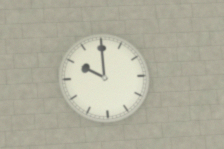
10:00
